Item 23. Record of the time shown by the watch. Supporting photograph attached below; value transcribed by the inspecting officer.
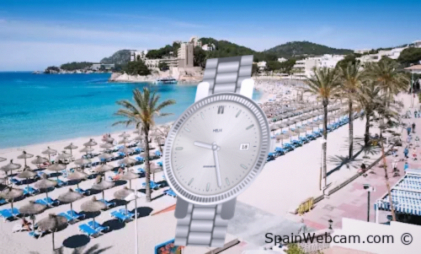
9:27
